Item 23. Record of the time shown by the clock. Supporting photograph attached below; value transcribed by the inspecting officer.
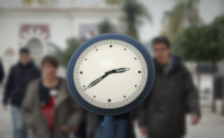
2:39
